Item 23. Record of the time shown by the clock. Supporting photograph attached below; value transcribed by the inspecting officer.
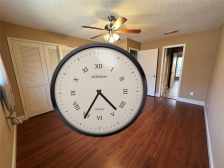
4:35
